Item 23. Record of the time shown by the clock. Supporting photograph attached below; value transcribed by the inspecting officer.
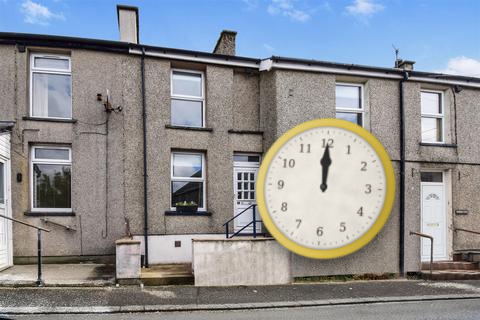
12:00
